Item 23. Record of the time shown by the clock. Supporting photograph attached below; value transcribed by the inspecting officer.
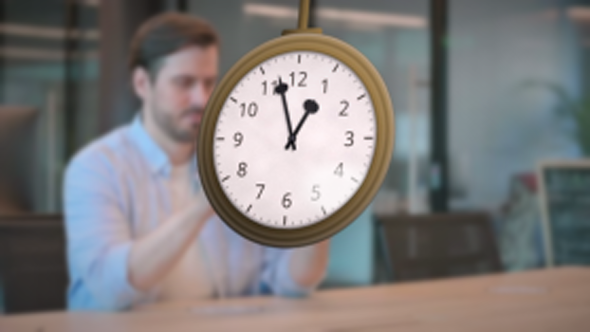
12:57
